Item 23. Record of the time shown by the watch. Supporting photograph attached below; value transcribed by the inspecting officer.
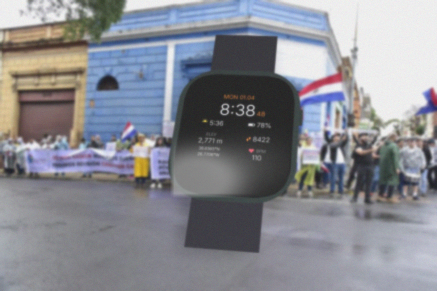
8:38
